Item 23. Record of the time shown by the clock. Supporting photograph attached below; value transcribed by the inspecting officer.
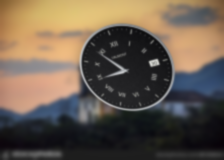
8:54
